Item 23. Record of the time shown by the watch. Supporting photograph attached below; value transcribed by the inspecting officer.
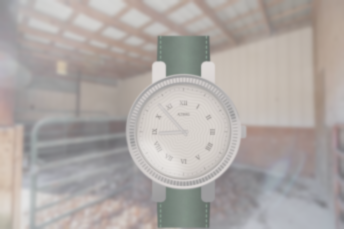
8:53
